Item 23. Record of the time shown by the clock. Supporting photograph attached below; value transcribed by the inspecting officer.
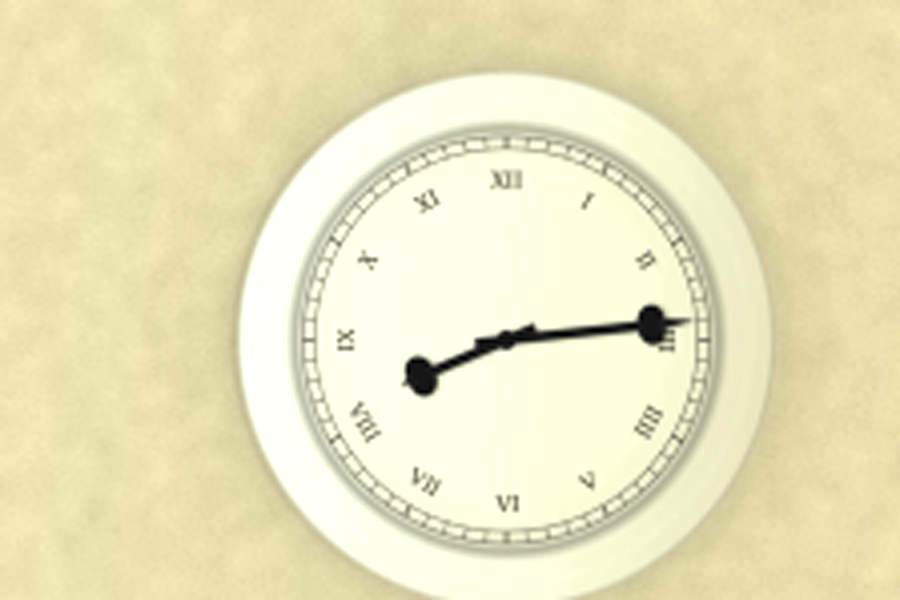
8:14
